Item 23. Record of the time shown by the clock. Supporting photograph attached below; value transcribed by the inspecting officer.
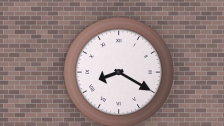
8:20
